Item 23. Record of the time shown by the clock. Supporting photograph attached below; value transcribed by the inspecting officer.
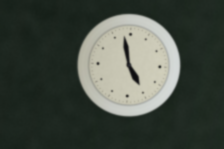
4:58
